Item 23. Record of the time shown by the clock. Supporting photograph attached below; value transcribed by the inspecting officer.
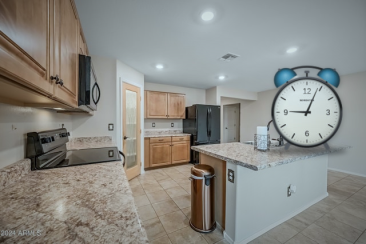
9:04
